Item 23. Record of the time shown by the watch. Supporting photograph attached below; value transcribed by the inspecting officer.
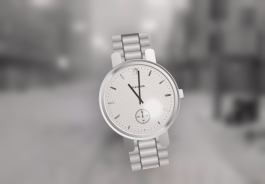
11:01
